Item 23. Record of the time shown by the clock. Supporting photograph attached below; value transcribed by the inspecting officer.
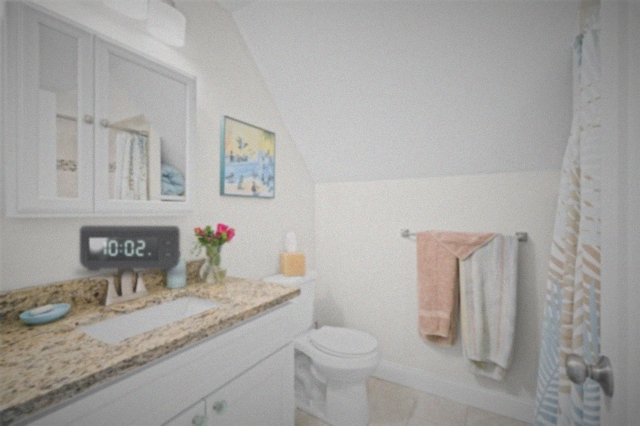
10:02
